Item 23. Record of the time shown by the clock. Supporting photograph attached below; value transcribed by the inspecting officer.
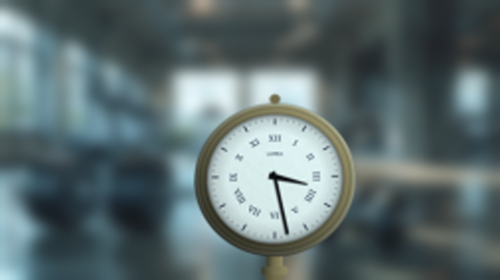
3:28
